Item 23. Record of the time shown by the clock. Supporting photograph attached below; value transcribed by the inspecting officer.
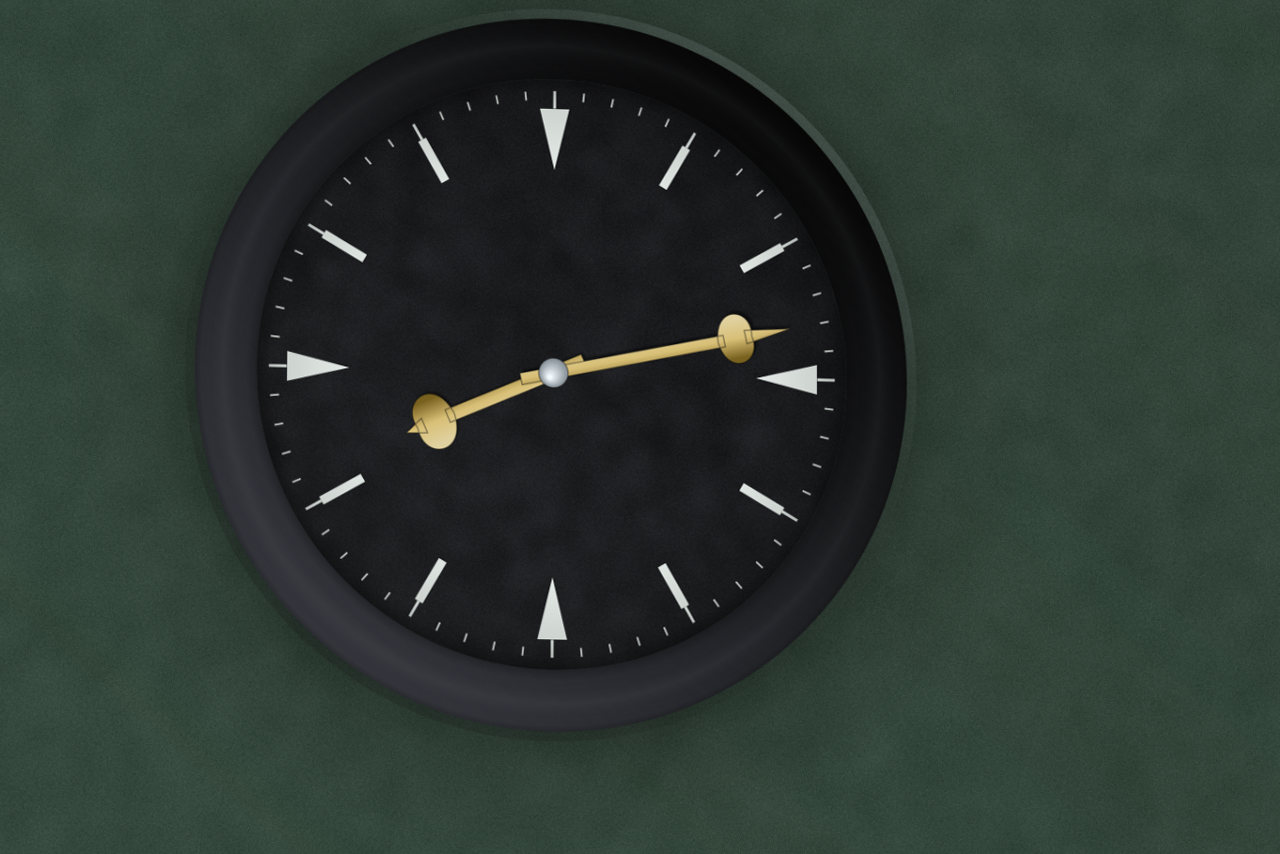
8:13
